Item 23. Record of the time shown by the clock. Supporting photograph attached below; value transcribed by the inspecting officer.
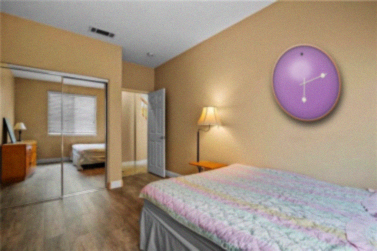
6:12
